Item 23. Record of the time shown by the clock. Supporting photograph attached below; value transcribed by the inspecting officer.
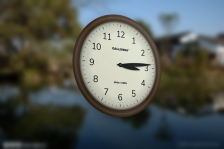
3:14
